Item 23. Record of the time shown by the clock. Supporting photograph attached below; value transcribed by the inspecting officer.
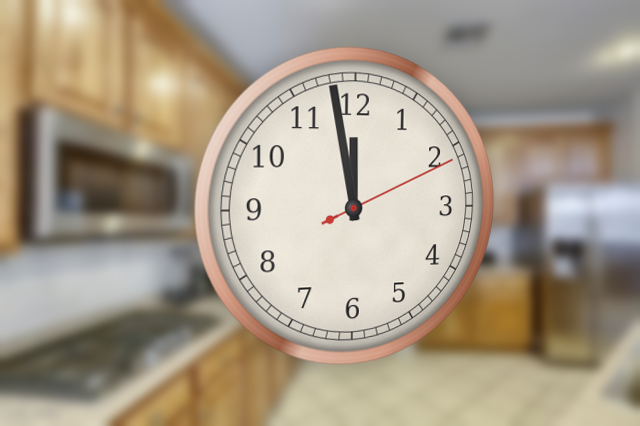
11:58:11
